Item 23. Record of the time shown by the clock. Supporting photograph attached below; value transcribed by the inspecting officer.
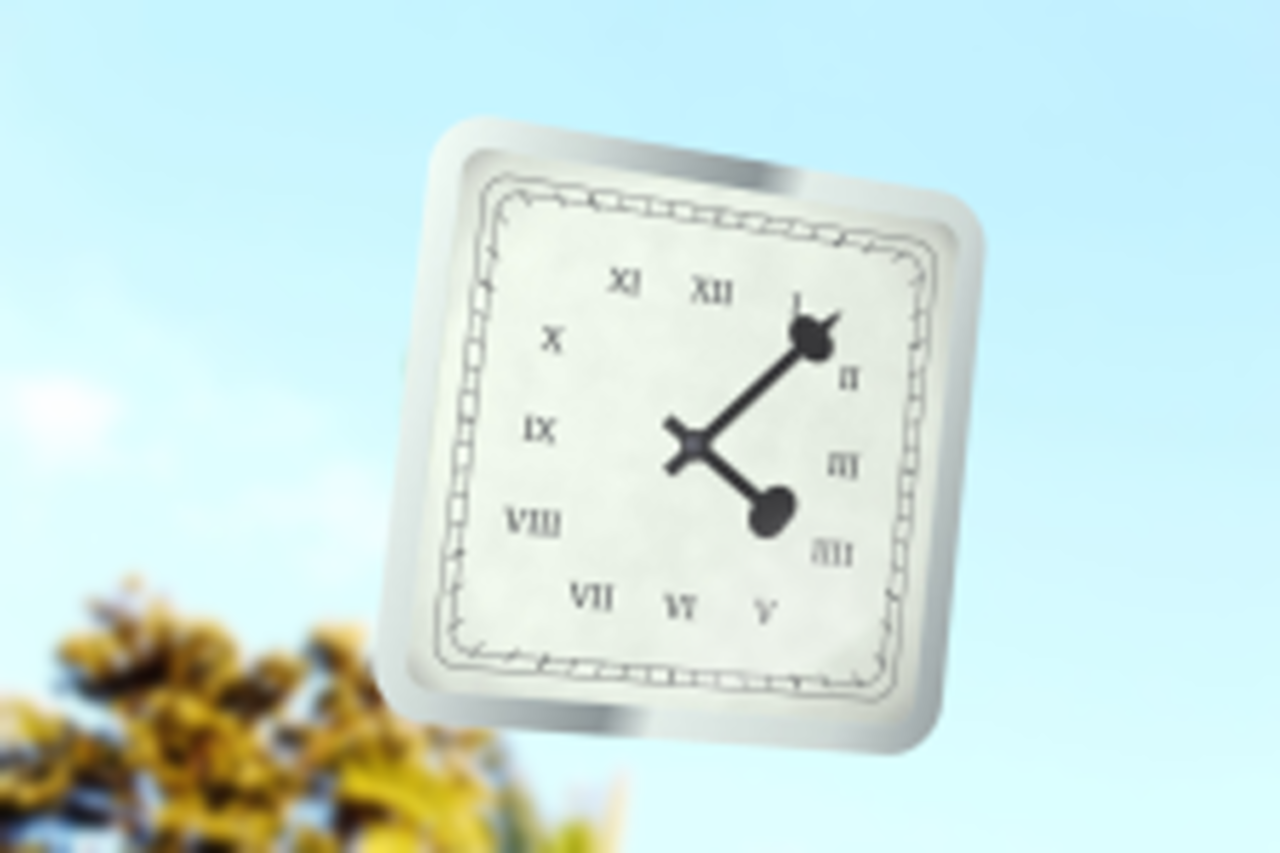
4:07
